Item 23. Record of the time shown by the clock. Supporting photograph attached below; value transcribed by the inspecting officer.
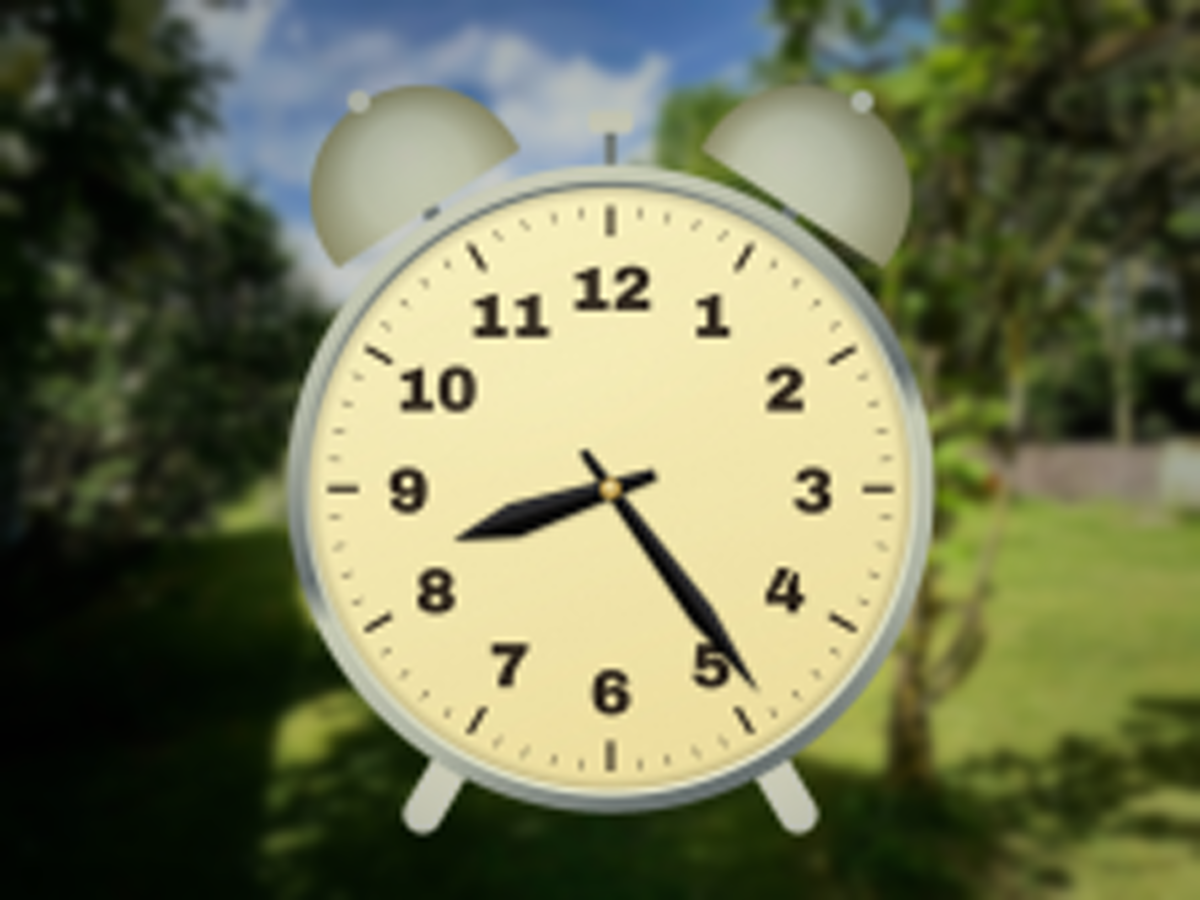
8:24
